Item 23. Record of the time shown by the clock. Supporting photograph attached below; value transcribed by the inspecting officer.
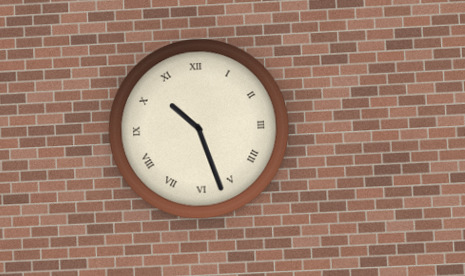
10:27
